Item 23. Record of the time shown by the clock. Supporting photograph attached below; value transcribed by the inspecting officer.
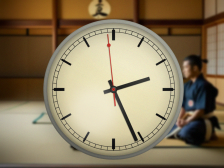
2:25:59
